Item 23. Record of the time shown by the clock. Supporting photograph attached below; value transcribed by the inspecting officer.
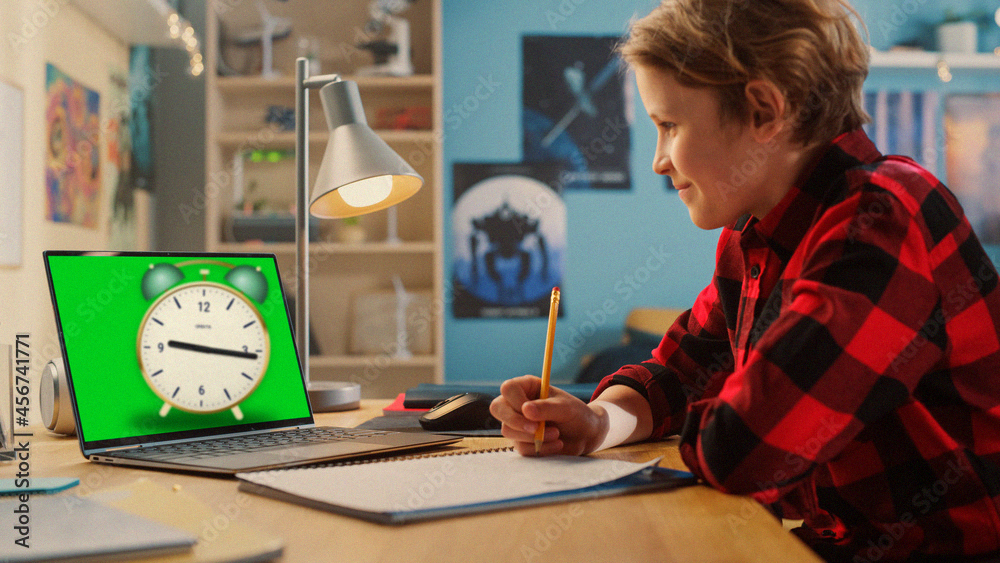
9:16
